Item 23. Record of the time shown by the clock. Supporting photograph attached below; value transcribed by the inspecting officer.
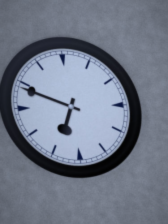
6:49
